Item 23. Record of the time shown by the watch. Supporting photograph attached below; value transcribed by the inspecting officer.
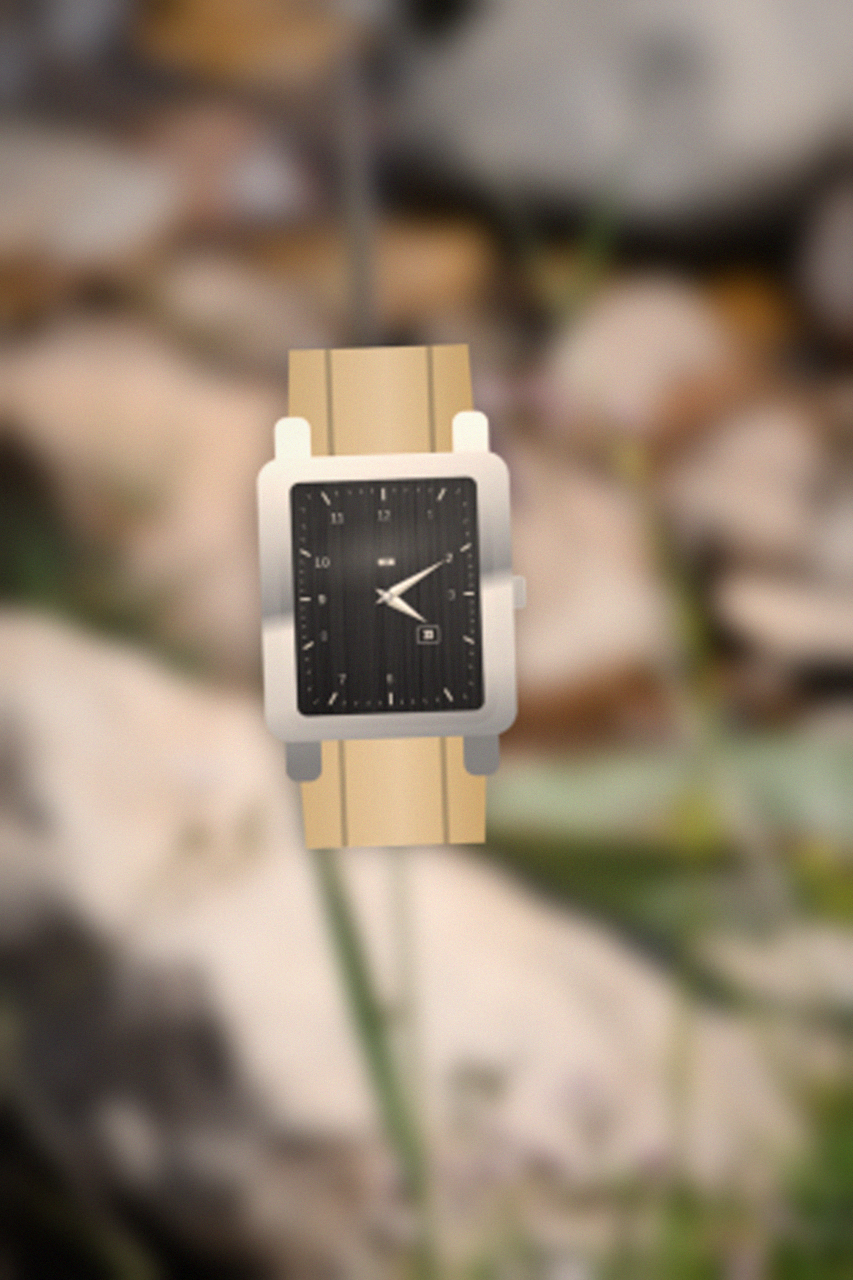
4:10
